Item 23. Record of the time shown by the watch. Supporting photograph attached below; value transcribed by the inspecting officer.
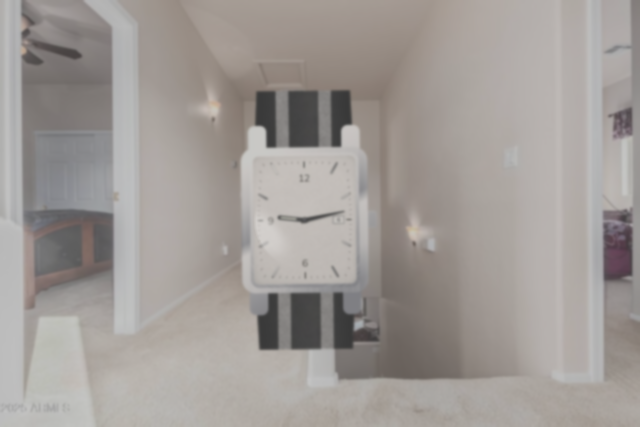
9:13
